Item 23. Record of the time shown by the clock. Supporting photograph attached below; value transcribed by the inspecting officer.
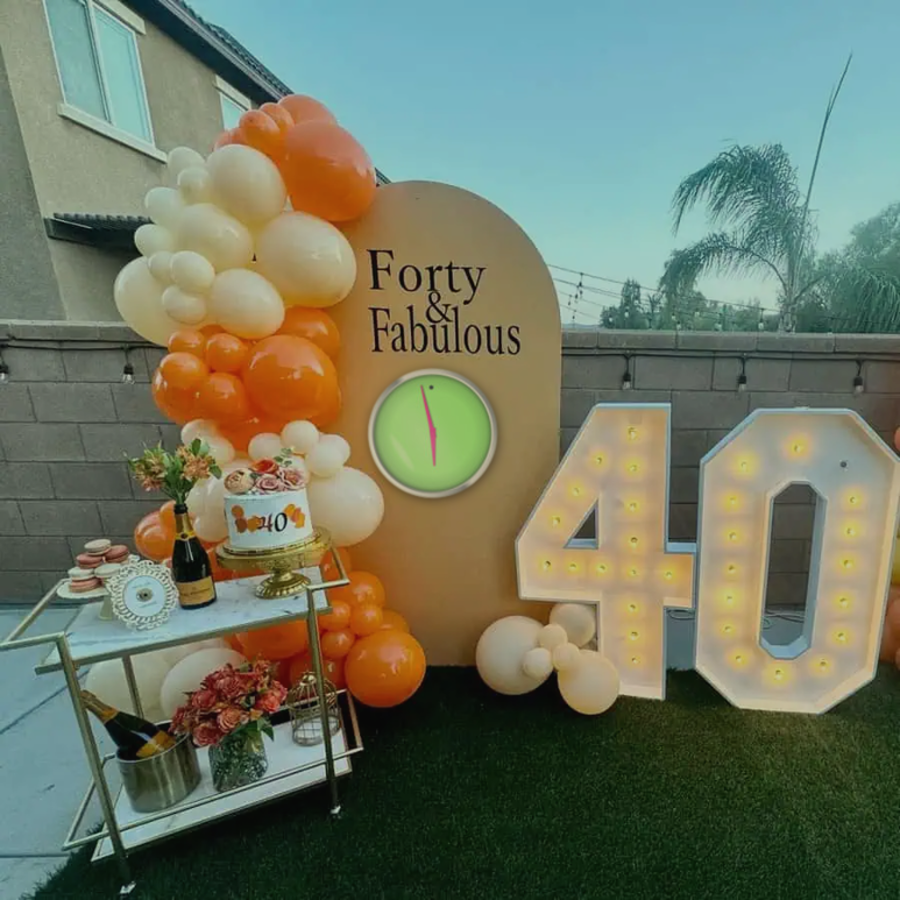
5:58
